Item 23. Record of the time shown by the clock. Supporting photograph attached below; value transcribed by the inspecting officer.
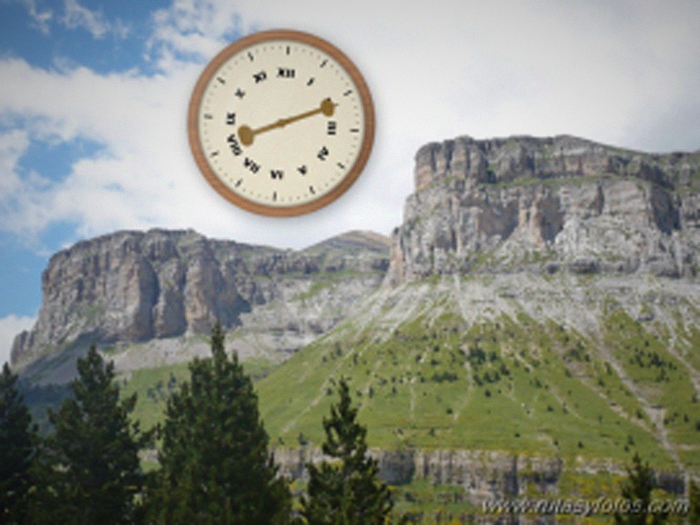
8:11
